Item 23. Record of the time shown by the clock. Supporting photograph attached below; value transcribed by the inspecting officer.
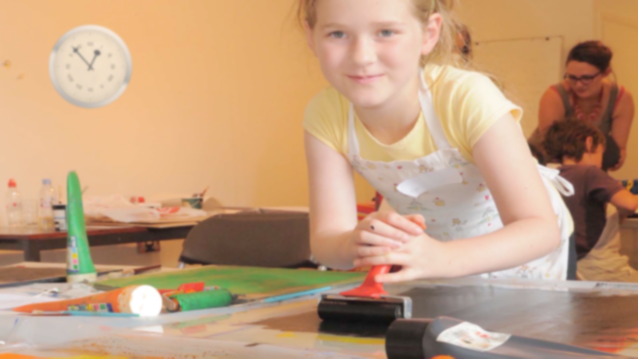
12:53
